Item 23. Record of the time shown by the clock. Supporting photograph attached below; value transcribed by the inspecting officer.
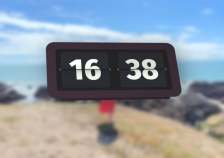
16:38
